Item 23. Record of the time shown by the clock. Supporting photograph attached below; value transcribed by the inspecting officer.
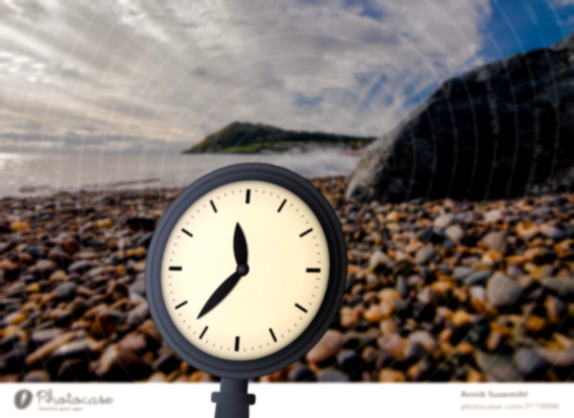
11:37
